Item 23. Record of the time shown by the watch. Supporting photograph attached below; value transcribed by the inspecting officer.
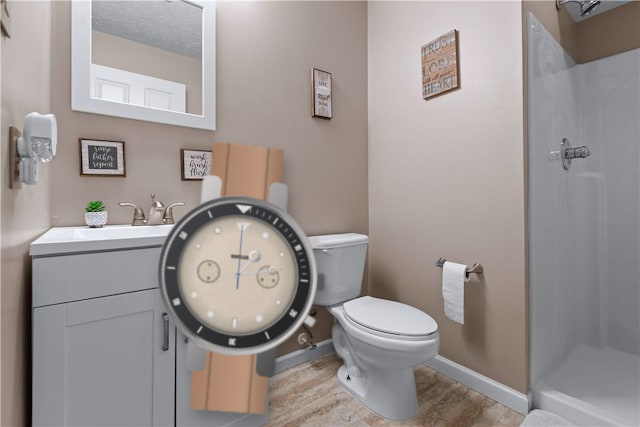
1:13
